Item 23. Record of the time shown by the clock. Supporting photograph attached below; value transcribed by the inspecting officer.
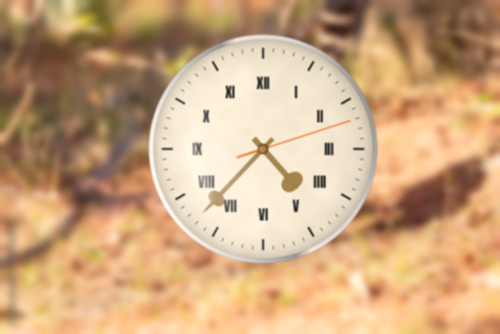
4:37:12
